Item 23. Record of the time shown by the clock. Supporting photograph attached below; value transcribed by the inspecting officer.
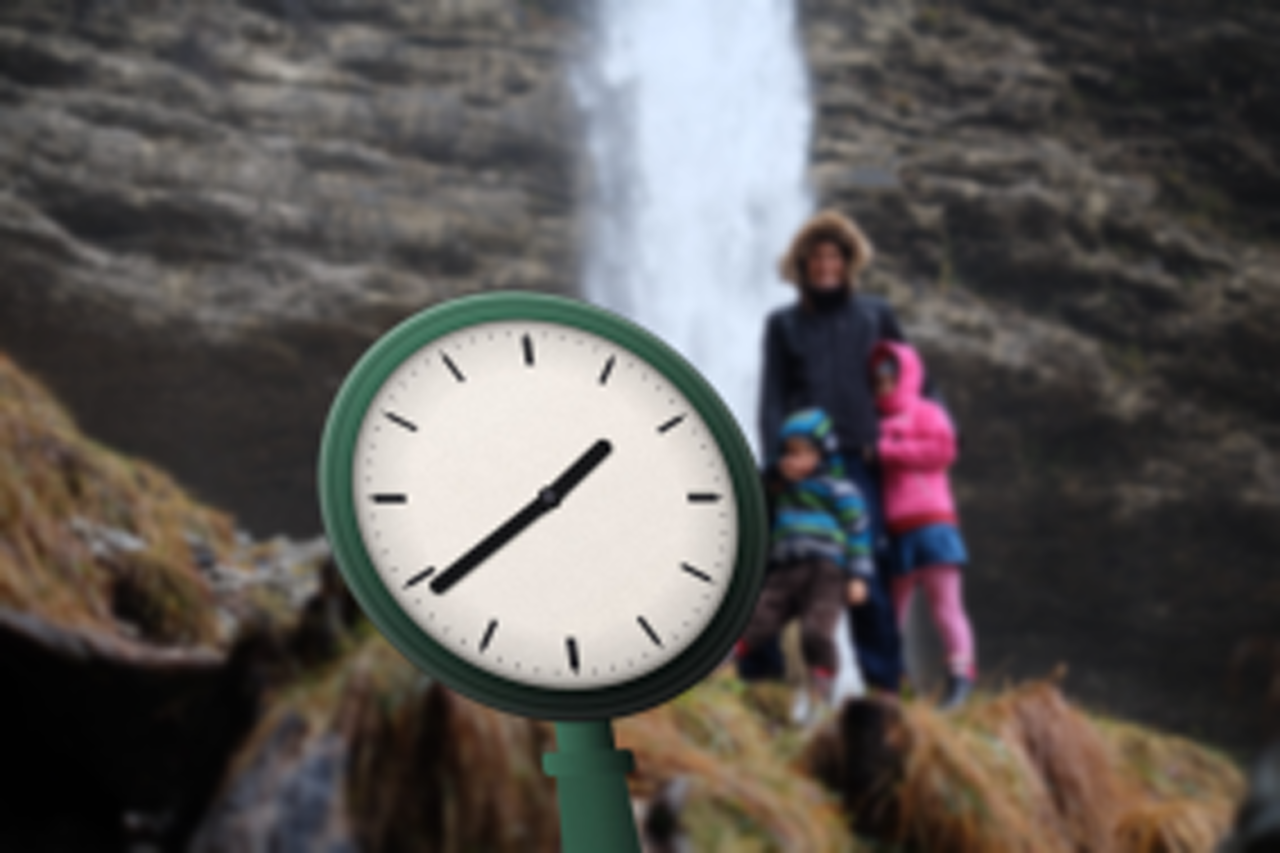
1:39
